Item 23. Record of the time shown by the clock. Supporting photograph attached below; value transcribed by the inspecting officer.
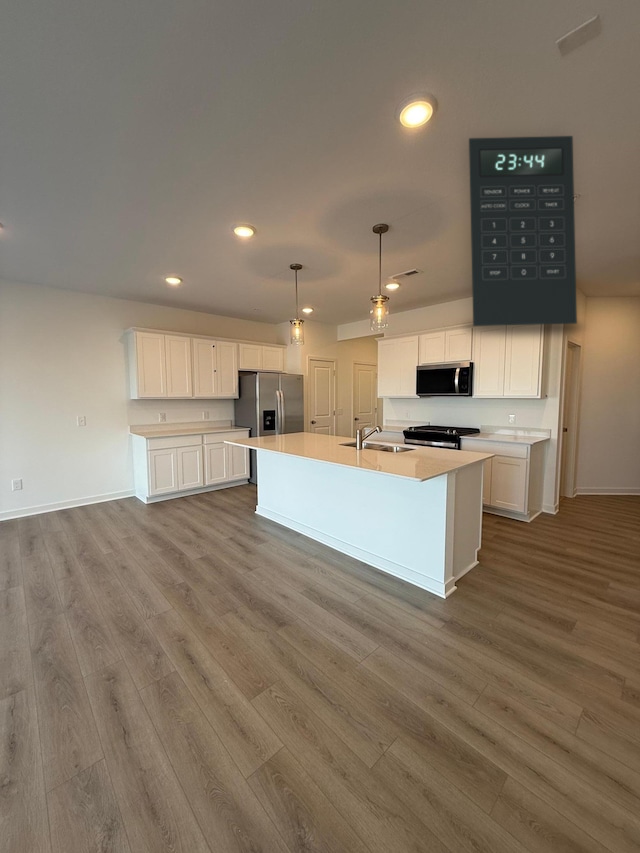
23:44
